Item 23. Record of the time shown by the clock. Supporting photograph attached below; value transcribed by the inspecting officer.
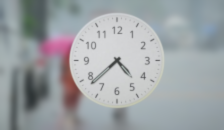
4:38
